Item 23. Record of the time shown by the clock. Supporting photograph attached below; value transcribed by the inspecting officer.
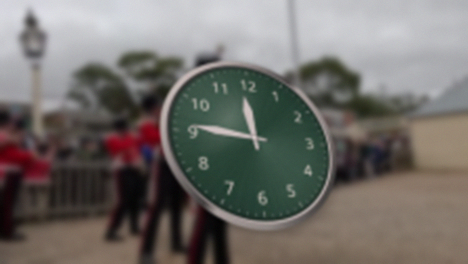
11:46
